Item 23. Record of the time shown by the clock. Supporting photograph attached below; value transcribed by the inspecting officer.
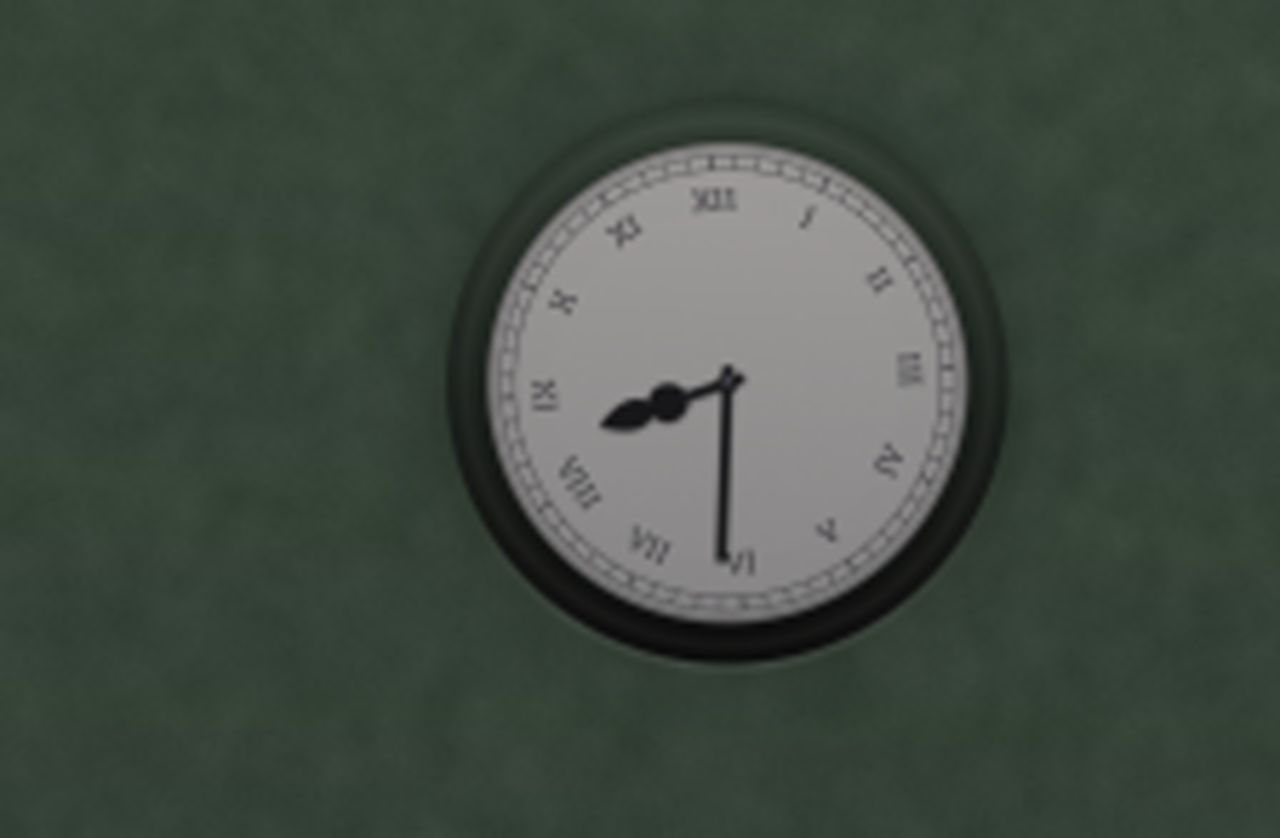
8:31
